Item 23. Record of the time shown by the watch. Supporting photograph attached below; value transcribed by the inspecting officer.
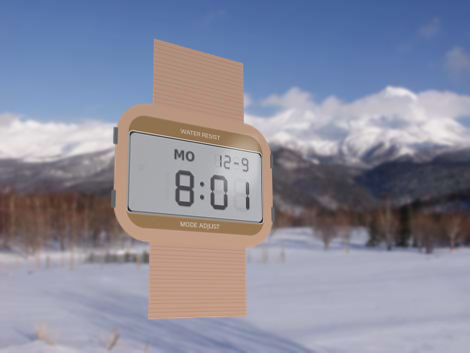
8:01
